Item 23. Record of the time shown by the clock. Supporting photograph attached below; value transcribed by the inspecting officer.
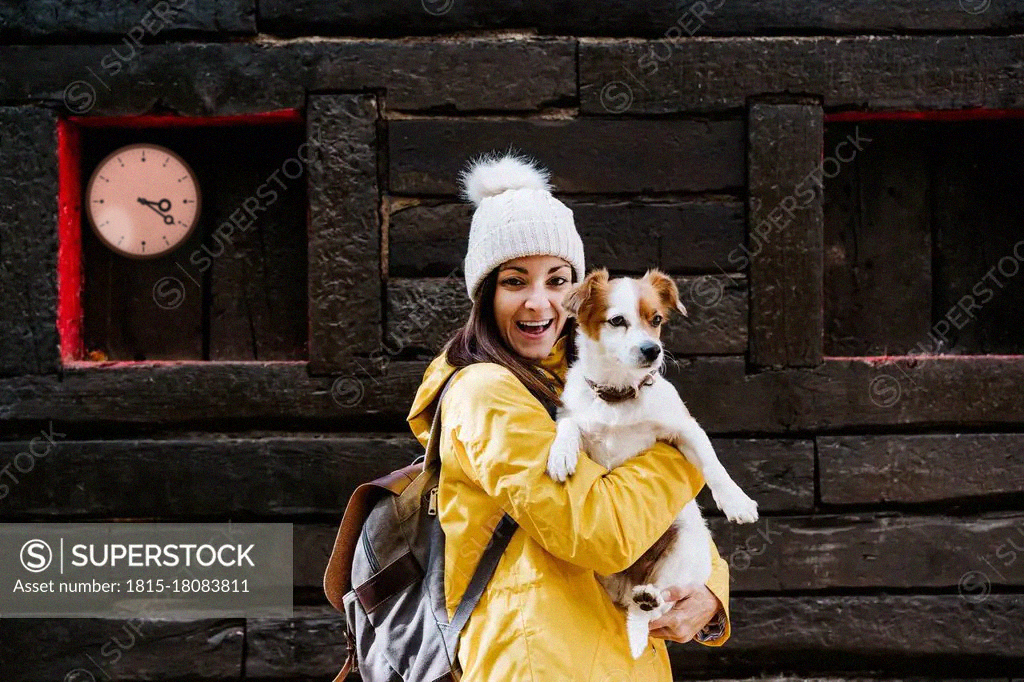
3:21
